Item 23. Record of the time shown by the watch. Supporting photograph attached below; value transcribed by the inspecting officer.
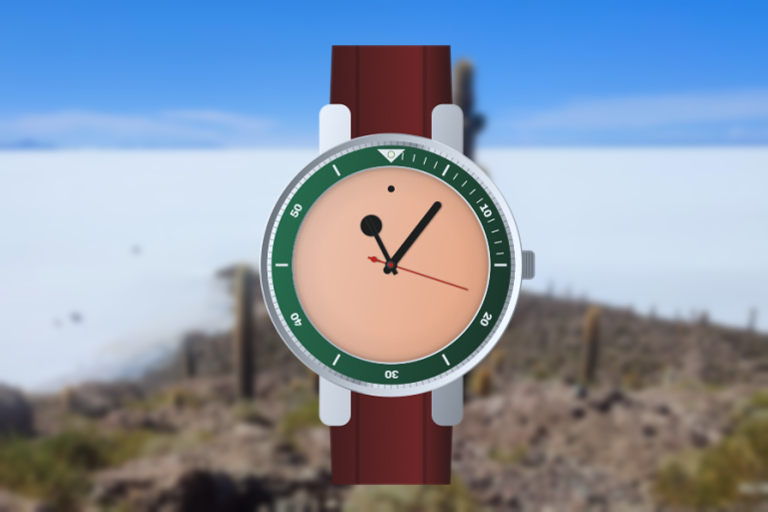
11:06:18
